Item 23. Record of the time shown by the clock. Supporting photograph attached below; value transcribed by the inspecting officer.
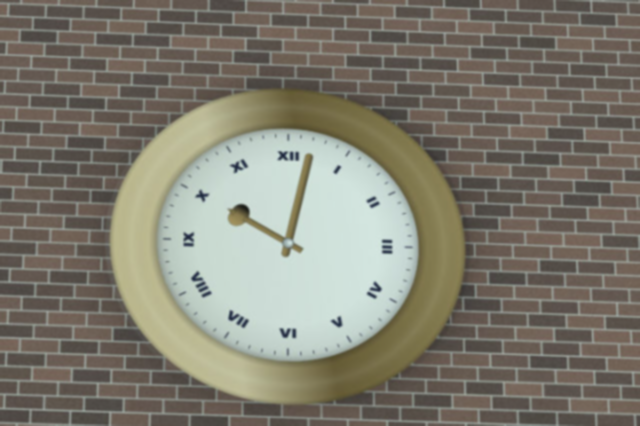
10:02
